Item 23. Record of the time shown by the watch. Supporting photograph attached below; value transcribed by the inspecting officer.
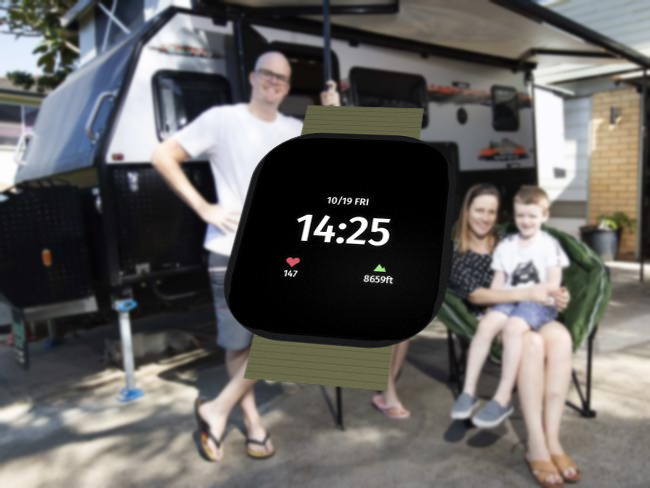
14:25
